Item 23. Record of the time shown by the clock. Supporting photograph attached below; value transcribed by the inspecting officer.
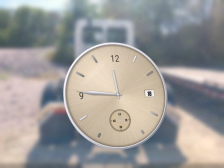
11:46
